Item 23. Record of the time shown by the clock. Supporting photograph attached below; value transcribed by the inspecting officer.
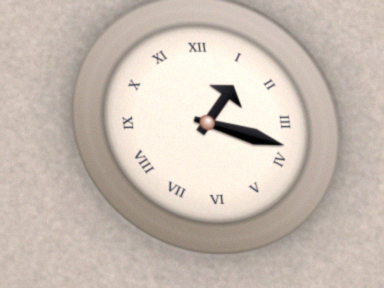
1:18
